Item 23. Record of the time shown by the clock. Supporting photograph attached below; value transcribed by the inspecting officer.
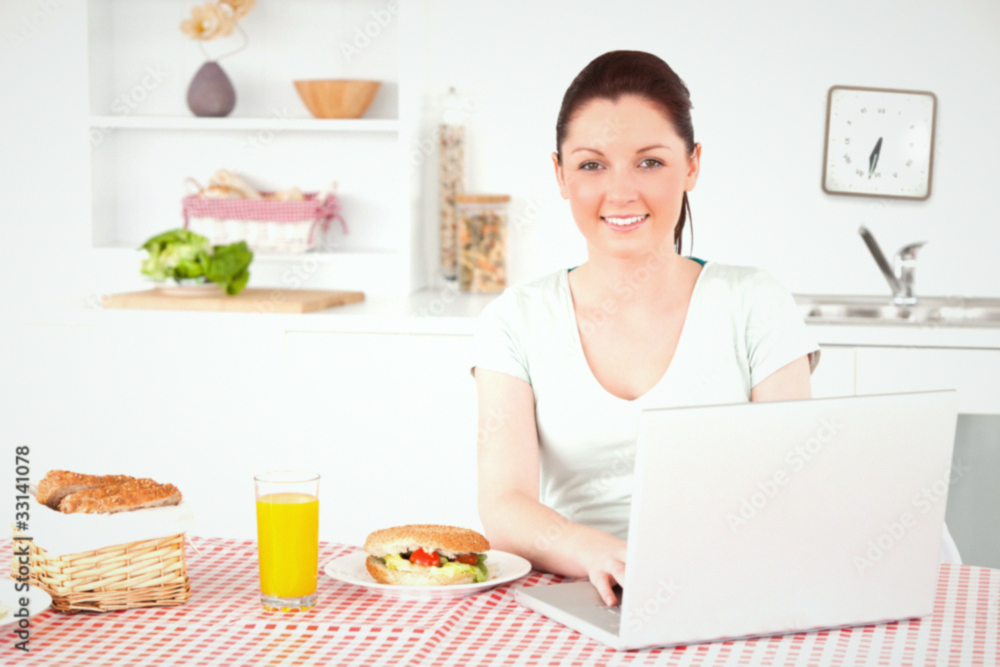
6:32
